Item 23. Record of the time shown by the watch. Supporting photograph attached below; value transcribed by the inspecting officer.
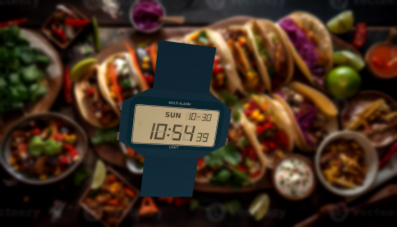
10:54:39
